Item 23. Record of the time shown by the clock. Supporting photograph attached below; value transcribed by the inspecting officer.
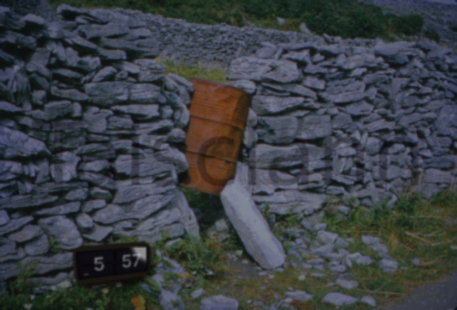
5:57
